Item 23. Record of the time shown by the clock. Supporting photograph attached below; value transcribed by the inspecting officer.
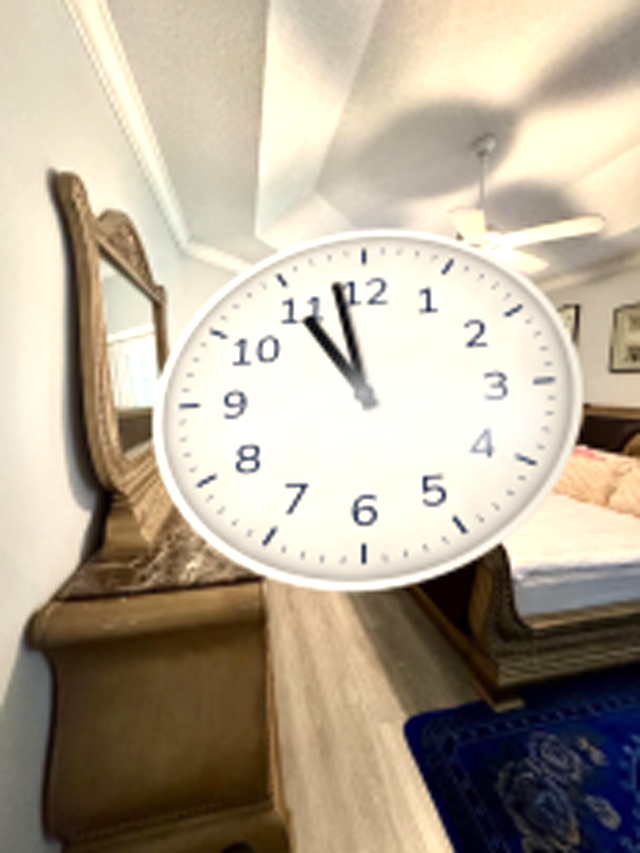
10:58
